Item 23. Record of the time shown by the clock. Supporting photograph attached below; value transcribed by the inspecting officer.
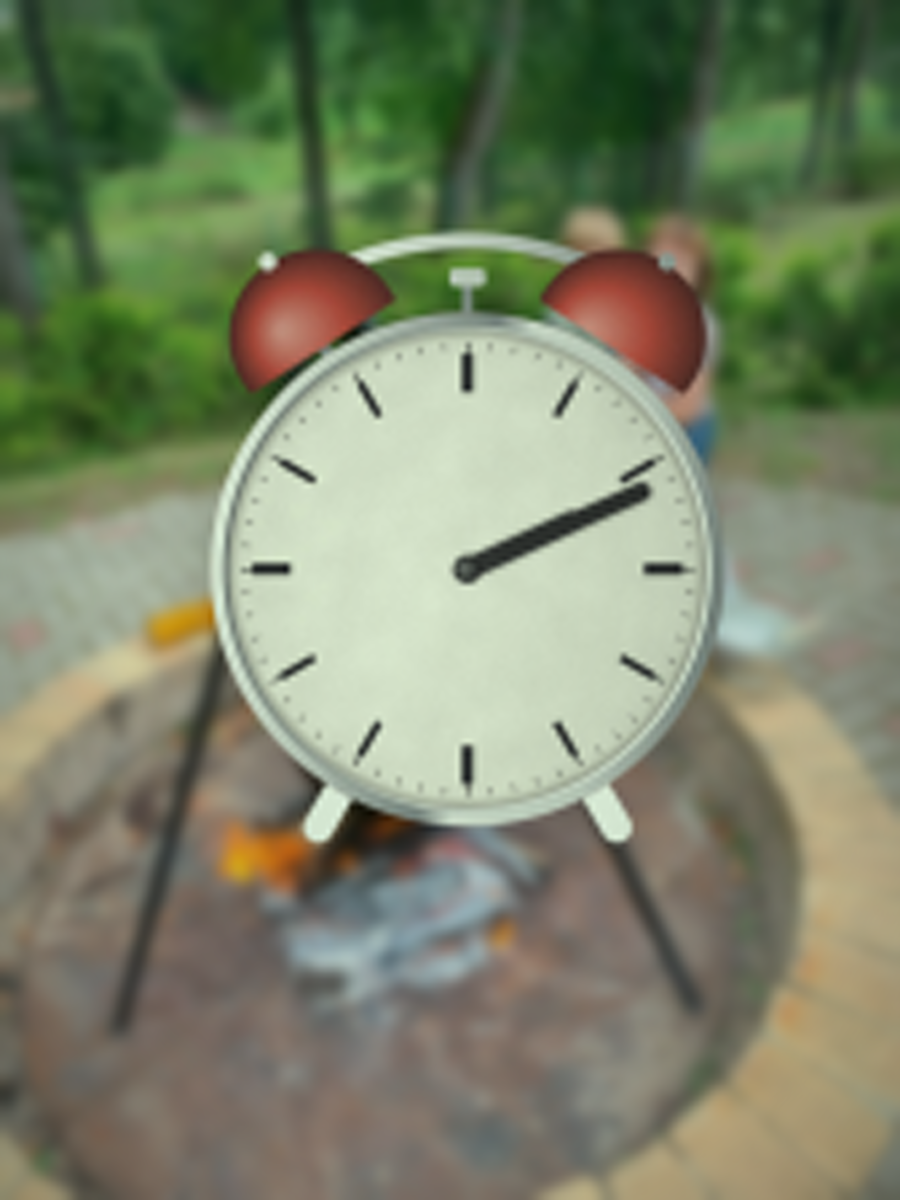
2:11
